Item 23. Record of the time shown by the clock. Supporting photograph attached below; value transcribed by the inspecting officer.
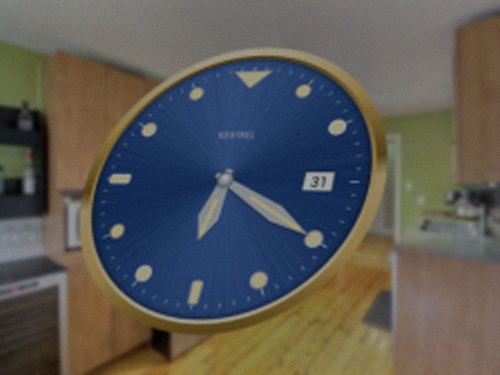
6:20
